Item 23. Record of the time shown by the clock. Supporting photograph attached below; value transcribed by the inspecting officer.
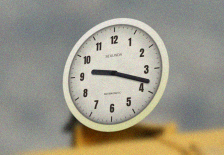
9:18
